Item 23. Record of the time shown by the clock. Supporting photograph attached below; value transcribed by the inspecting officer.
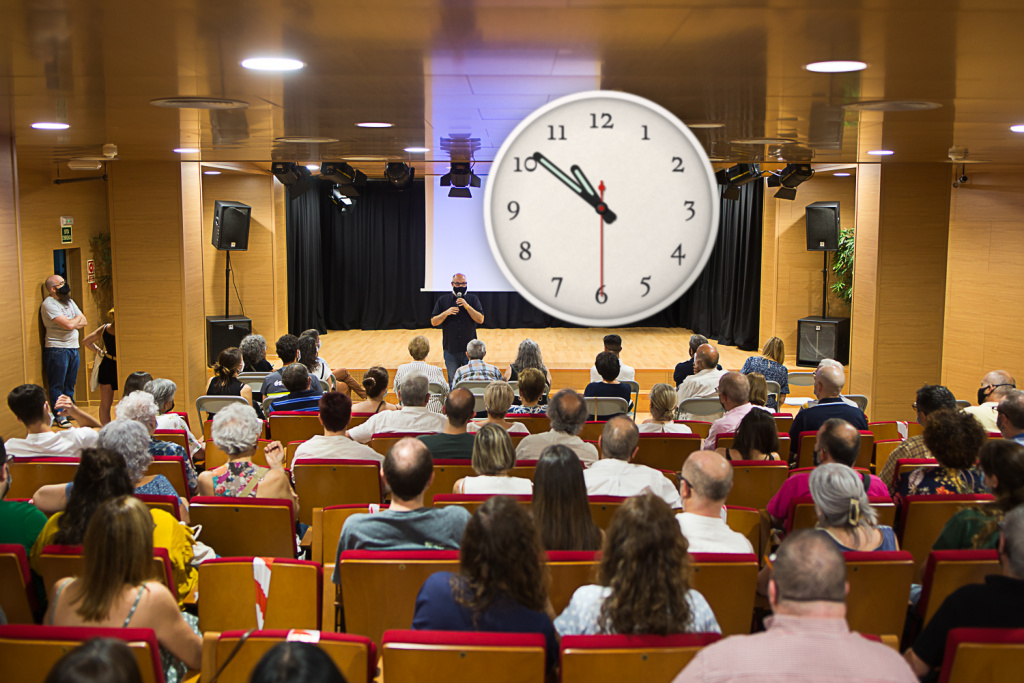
10:51:30
